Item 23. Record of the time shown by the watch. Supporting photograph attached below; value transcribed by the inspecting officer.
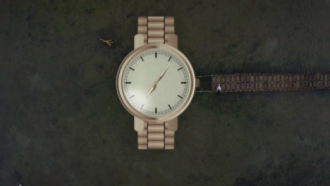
7:06
